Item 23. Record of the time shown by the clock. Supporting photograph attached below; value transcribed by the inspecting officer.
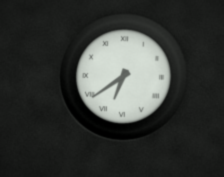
6:39
